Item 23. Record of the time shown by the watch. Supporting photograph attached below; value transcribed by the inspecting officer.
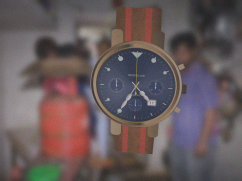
4:35
